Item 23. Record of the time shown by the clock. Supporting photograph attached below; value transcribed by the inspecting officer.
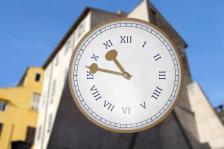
10:47
